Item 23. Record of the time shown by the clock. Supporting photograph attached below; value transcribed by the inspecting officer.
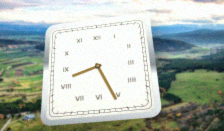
8:26
